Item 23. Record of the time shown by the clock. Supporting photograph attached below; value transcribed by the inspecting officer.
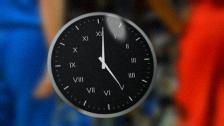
5:01
